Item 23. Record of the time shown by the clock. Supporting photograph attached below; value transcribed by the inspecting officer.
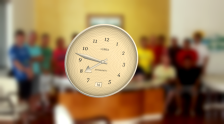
7:47
